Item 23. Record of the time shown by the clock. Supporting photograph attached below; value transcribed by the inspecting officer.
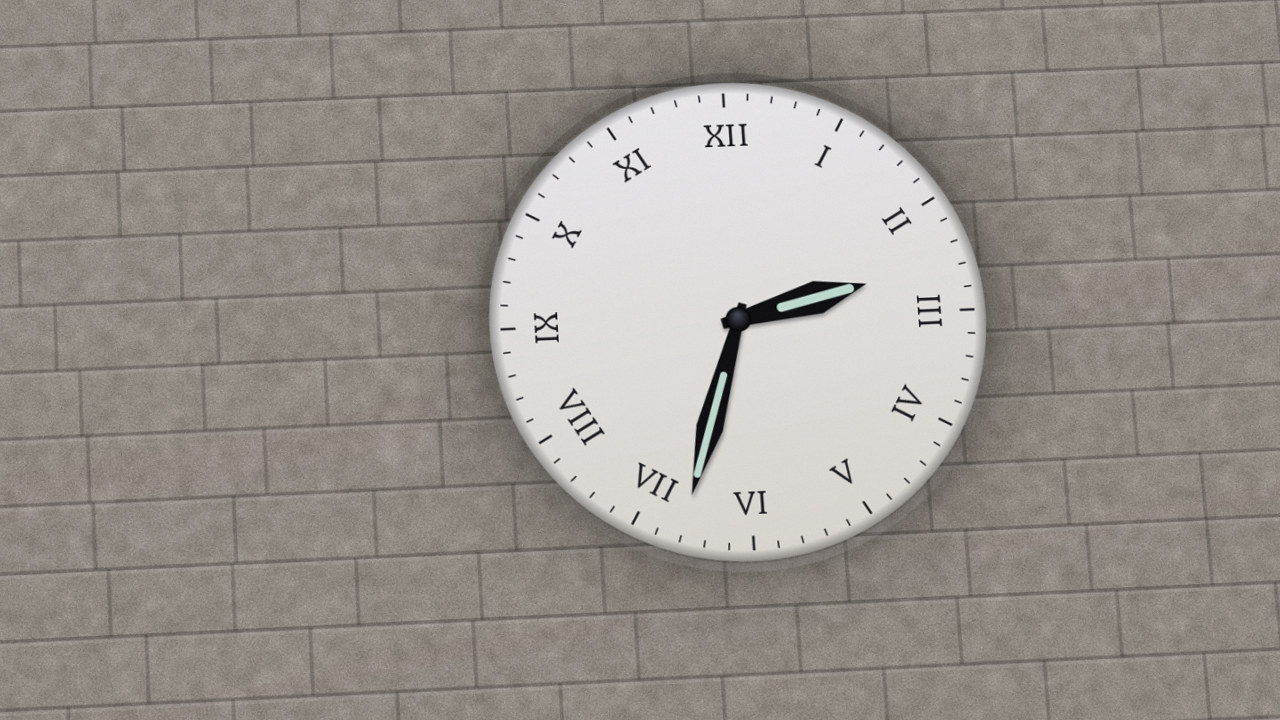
2:33
